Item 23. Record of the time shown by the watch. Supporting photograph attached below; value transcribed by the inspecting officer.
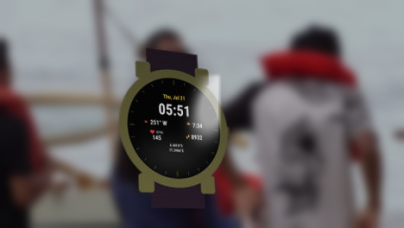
5:51
